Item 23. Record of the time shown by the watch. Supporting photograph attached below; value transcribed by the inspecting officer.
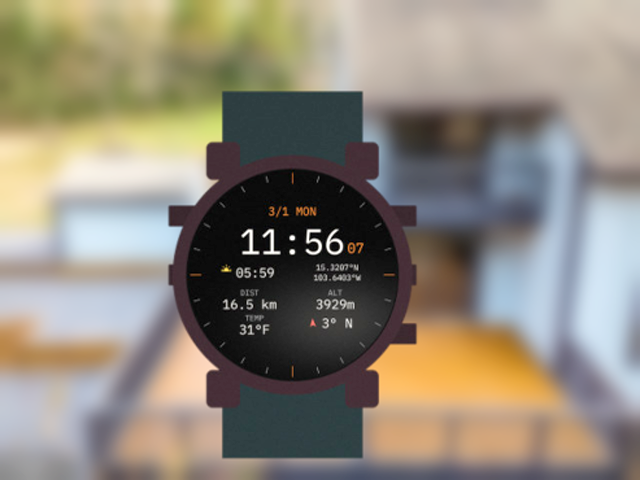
11:56:07
